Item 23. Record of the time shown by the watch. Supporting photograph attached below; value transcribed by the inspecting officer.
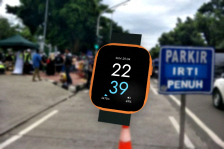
22:39
